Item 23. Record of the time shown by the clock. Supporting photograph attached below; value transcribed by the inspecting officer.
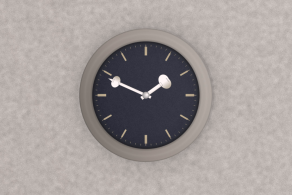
1:49
